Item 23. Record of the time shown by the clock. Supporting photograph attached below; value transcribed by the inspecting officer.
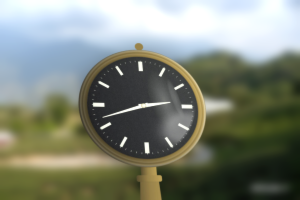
2:42
